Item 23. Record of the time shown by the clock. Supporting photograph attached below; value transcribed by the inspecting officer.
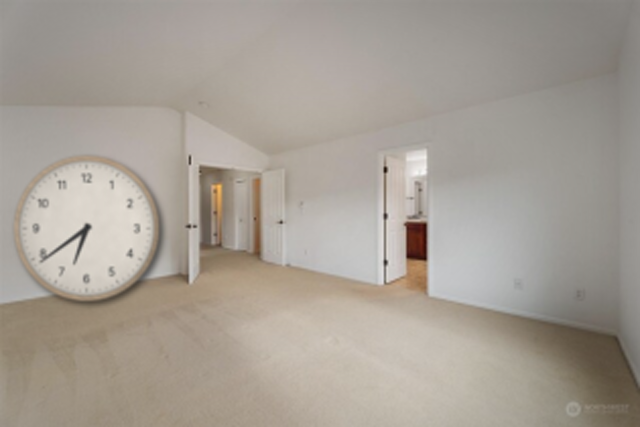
6:39
